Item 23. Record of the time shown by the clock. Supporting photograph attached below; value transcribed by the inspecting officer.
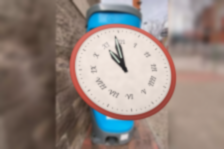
10:59
